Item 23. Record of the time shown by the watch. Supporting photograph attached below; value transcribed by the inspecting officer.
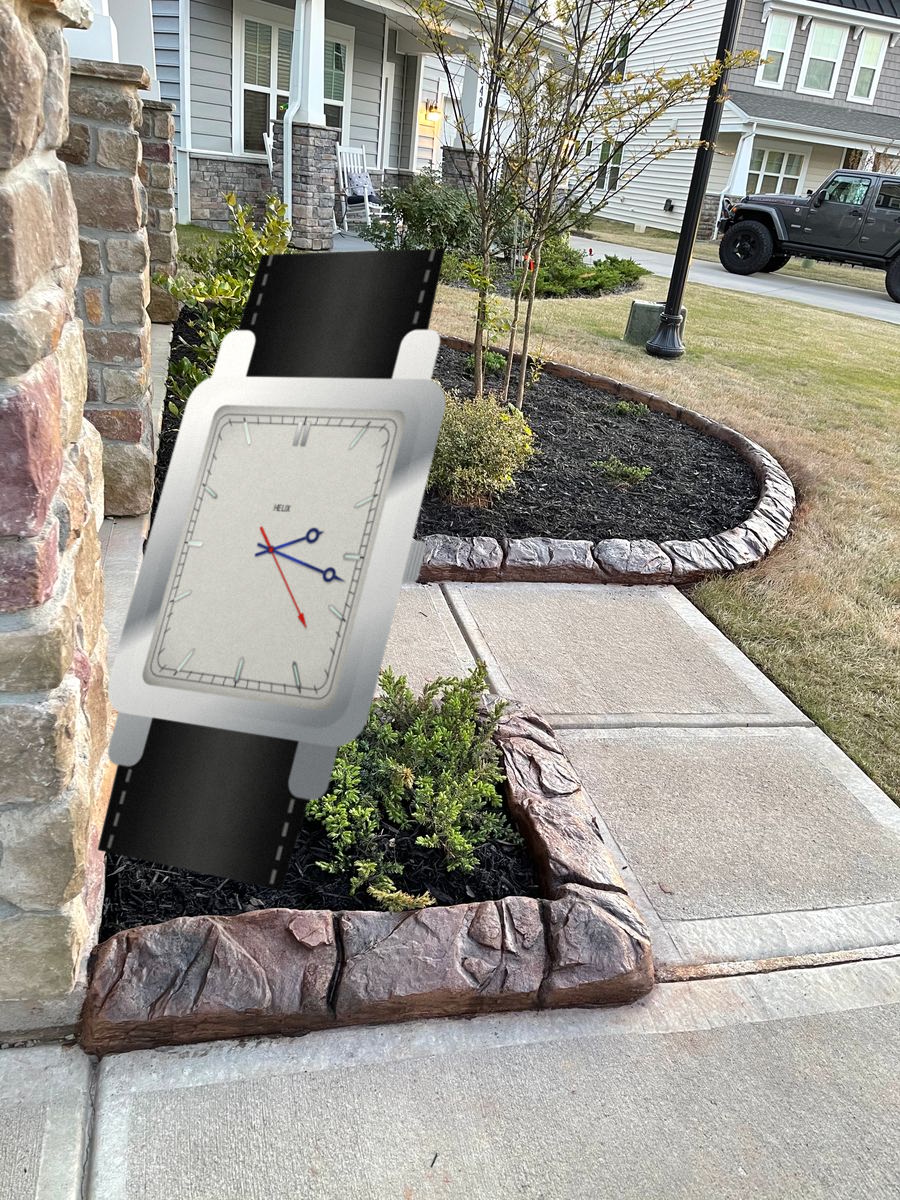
2:17:23
